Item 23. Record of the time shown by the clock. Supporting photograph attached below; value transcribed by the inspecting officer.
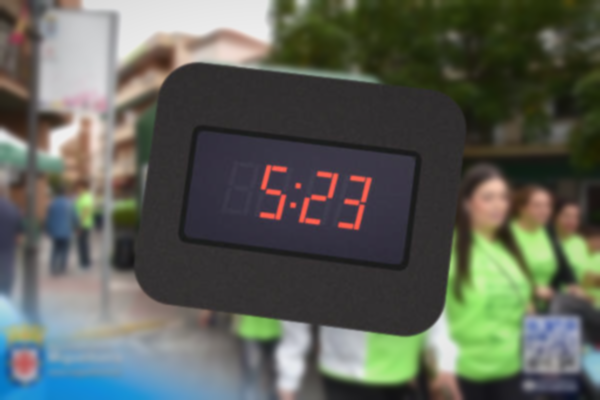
5:23
